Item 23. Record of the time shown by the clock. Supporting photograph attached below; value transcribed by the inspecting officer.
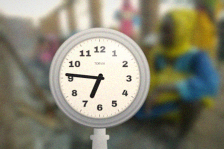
6:46
